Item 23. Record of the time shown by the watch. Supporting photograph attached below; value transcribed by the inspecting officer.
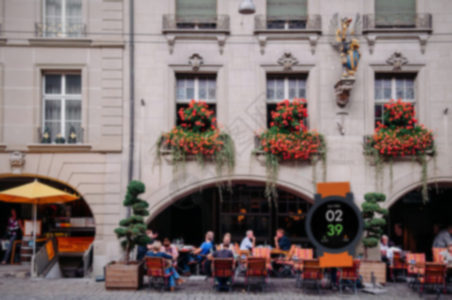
2:39
